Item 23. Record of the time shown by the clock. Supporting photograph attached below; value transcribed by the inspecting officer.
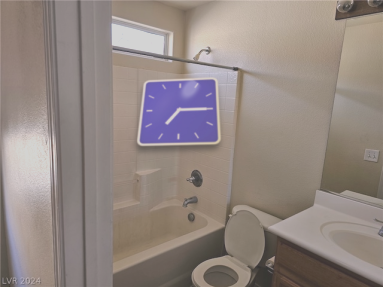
7:15
